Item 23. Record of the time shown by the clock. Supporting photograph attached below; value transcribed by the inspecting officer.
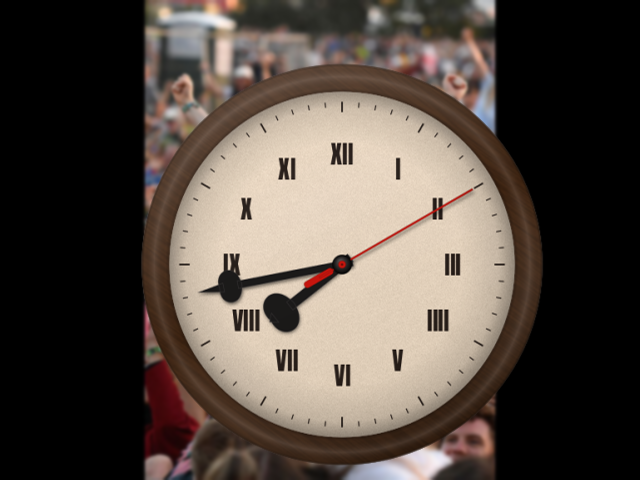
7:43:10
